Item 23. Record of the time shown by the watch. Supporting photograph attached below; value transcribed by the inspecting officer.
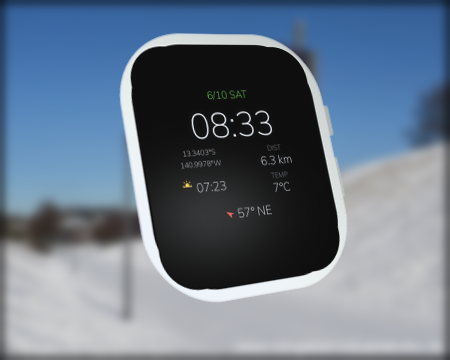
8:33
